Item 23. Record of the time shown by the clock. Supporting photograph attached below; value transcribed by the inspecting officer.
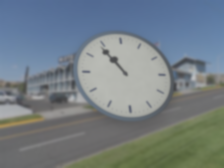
10:54
